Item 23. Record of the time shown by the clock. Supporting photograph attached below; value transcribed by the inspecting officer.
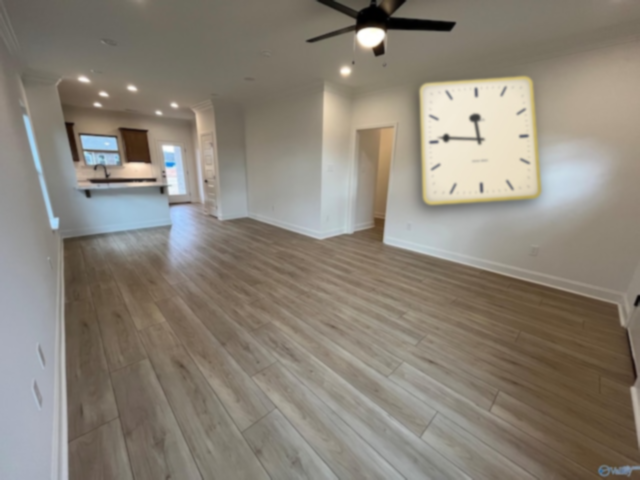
11:46
